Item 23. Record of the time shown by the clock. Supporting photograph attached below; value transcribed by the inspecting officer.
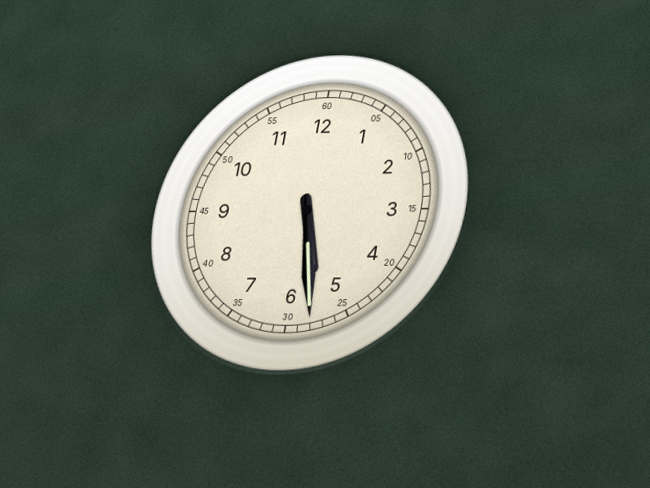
5:28
